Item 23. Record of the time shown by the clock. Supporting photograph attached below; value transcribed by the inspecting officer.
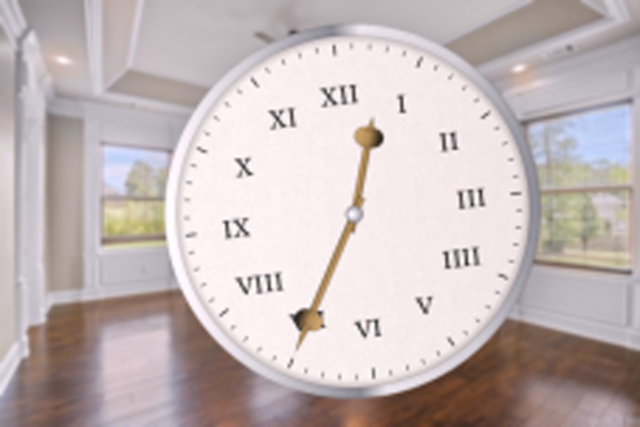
12:35
